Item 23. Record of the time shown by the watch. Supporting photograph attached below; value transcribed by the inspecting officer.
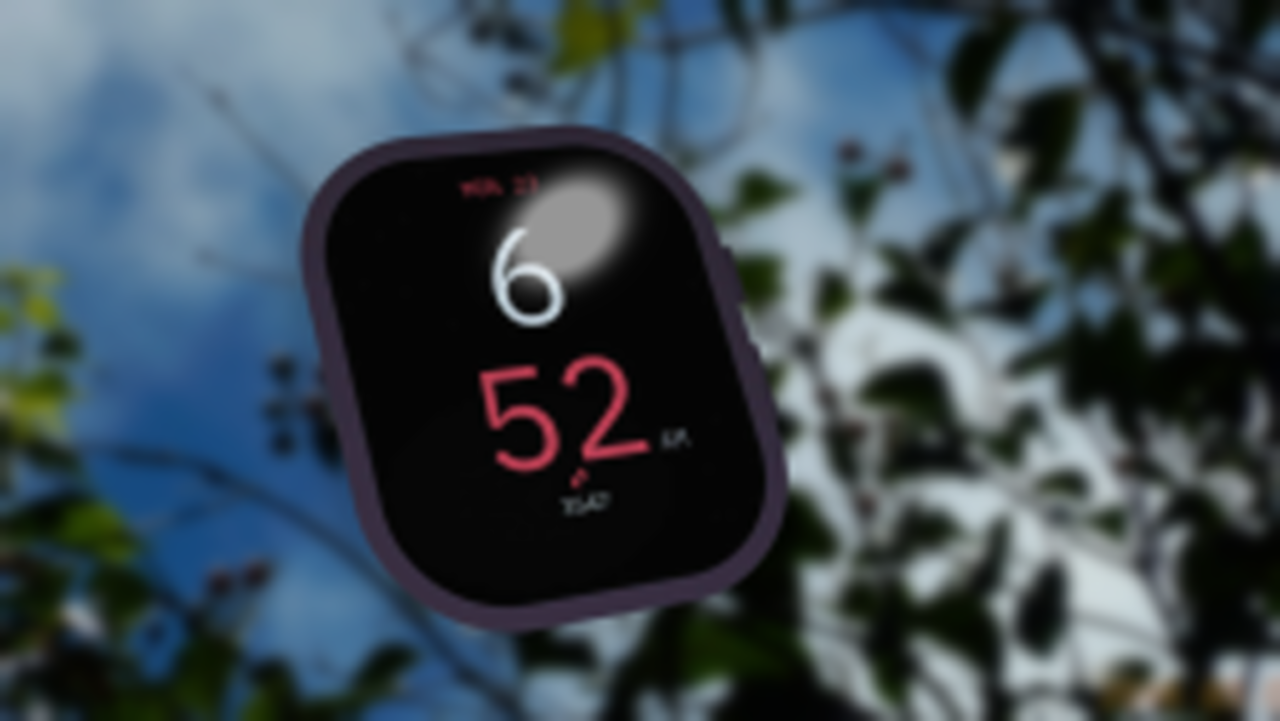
6:52
